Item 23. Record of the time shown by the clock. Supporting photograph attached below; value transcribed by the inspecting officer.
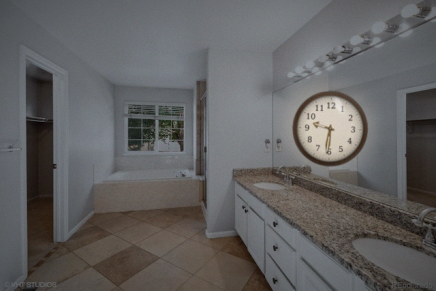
9:31
